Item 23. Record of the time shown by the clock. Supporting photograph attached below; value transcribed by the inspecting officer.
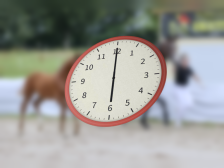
6:00
